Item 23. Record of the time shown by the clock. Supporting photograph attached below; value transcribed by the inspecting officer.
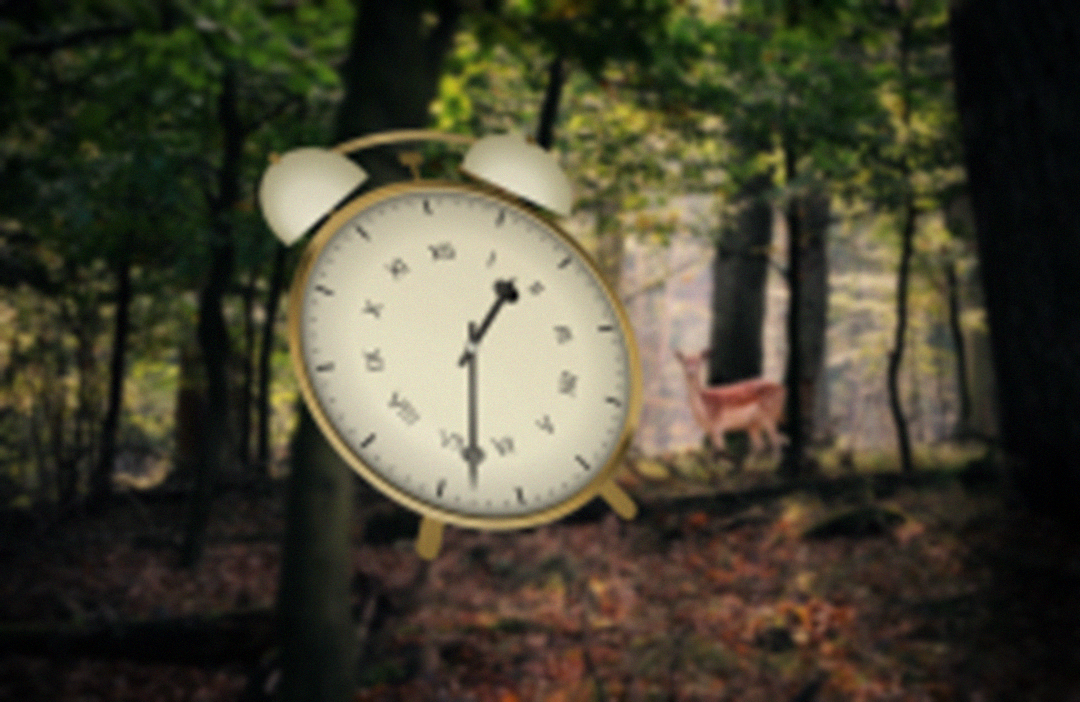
1:33
